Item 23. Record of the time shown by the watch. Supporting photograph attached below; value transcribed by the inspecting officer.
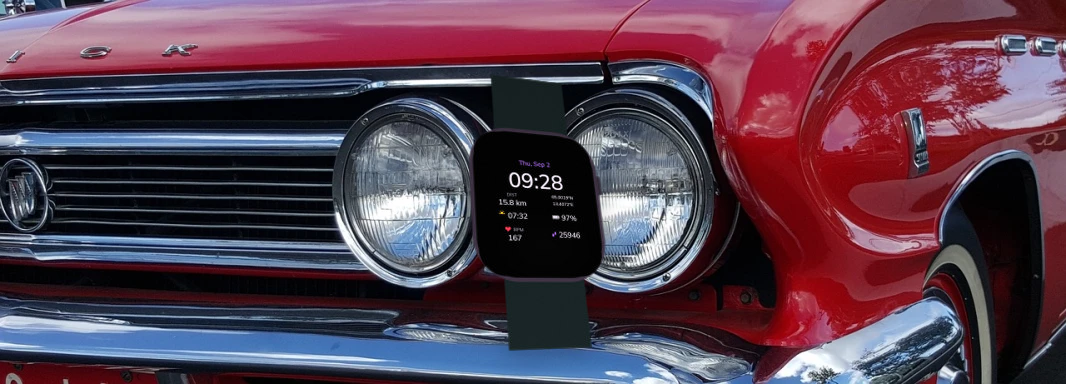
9:28
